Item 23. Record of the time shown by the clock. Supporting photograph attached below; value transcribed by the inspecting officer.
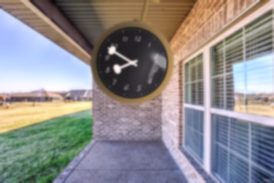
7:48
